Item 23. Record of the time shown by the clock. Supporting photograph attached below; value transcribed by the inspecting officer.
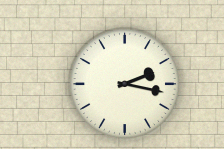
2:17
